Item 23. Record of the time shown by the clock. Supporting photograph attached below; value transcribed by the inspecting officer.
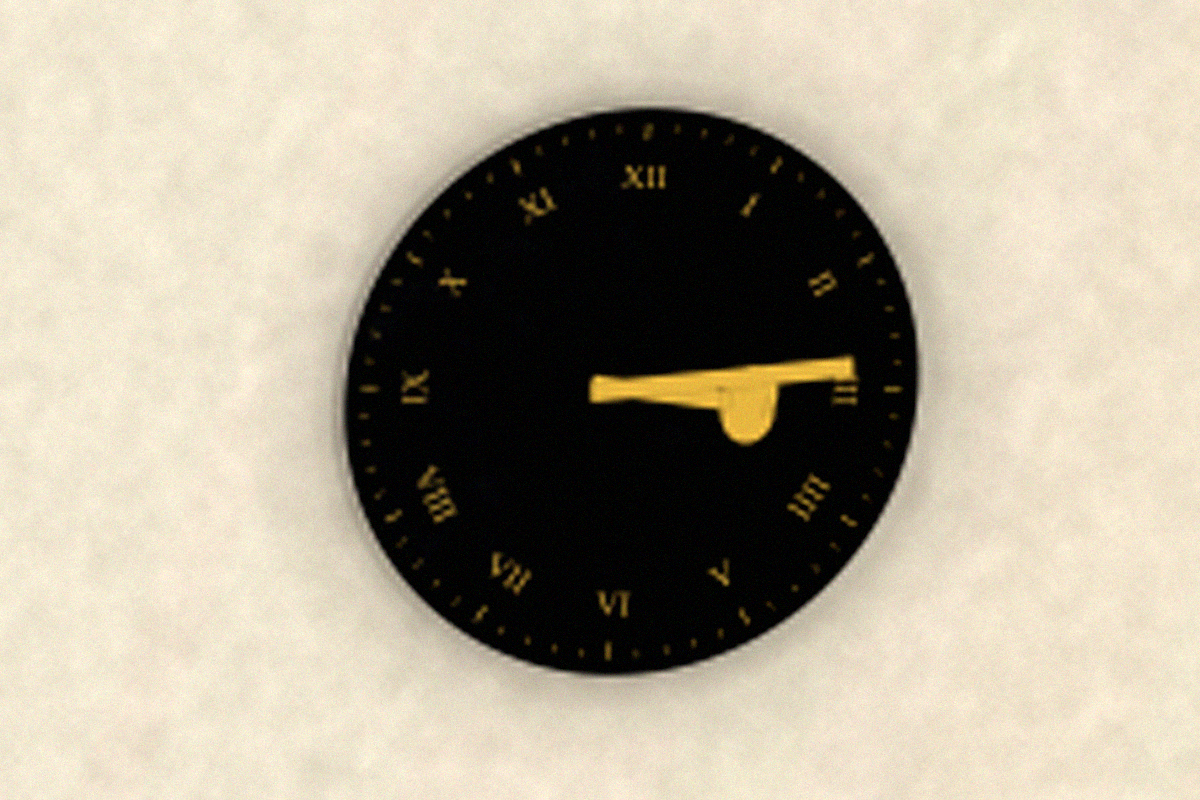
3:14
